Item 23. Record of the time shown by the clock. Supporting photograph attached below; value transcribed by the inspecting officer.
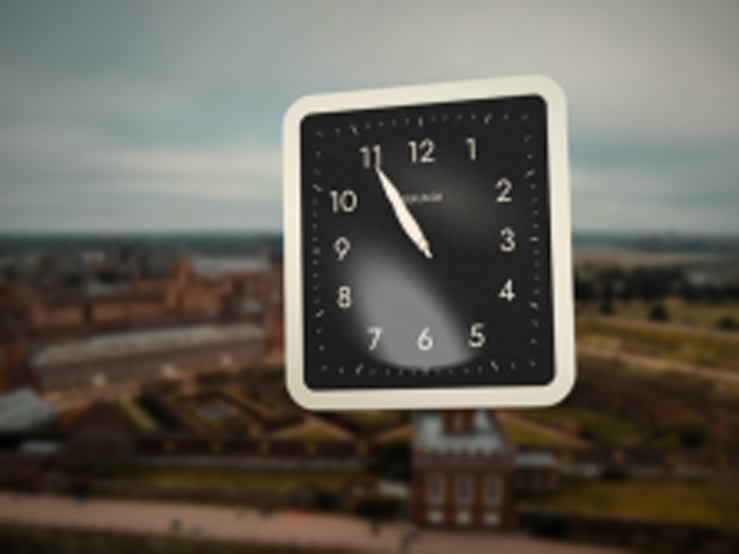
10:55
